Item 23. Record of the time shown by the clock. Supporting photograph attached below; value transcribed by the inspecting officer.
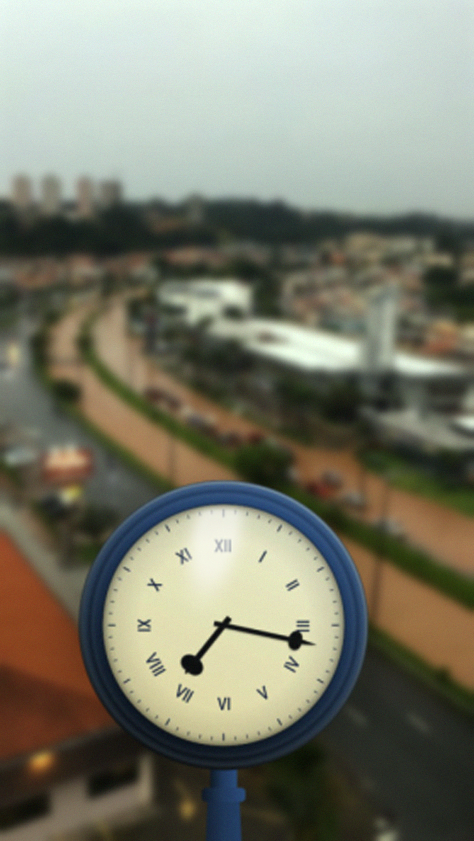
7:17
